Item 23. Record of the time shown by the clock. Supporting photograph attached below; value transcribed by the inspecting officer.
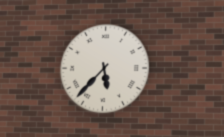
5:37
